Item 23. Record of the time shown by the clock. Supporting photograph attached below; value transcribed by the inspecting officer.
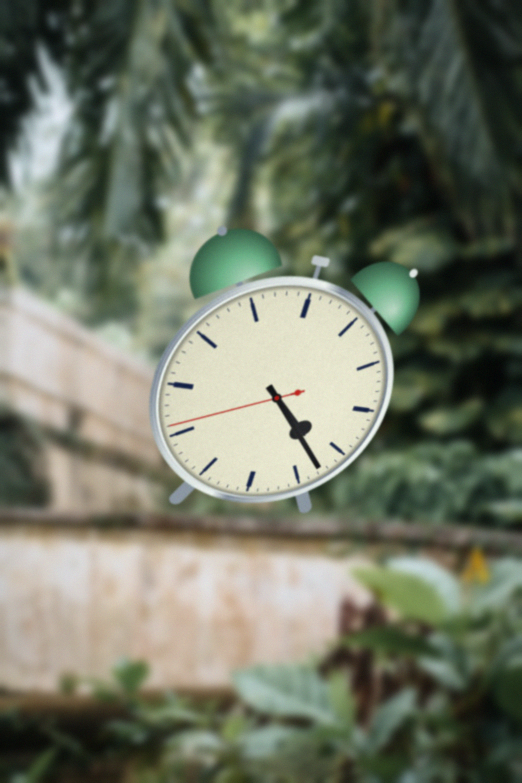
4:22:41
